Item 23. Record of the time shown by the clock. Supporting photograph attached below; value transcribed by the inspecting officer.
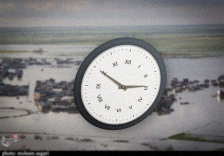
2:50
